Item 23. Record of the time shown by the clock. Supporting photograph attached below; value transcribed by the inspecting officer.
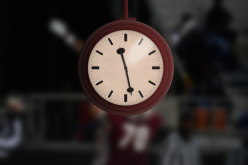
11:28
